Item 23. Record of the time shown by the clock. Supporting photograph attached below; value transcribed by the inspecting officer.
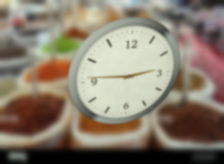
2:46
